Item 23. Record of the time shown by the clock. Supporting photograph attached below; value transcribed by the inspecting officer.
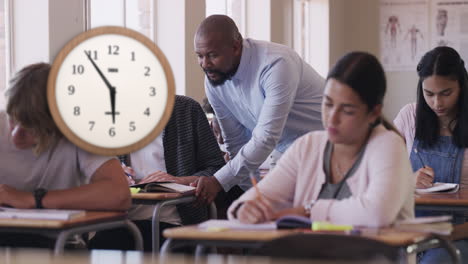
5:54
